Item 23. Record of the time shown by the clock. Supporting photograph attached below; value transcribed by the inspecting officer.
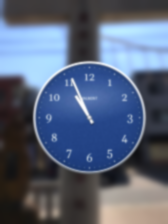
10:56
